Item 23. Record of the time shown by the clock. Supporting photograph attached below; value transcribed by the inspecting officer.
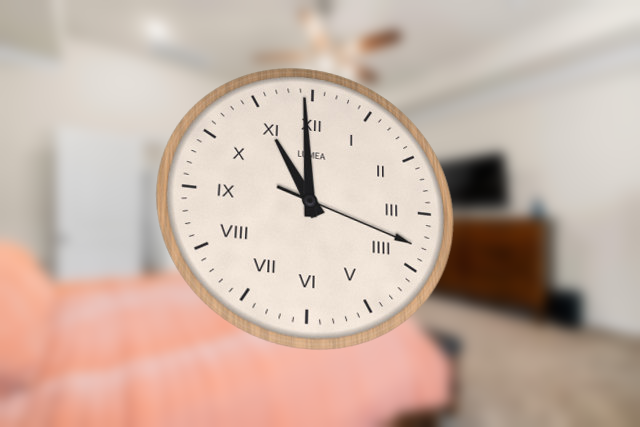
10:59:18
